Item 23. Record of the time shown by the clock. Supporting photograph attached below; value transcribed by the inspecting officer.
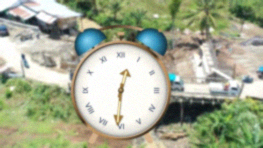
12:31
